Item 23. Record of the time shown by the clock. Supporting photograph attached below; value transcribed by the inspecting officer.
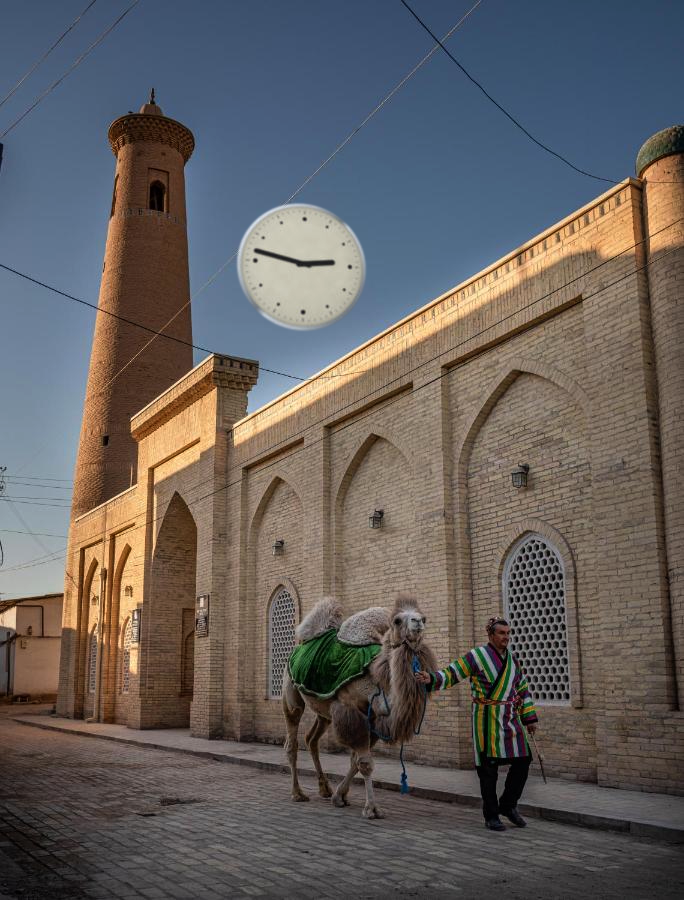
2:47
